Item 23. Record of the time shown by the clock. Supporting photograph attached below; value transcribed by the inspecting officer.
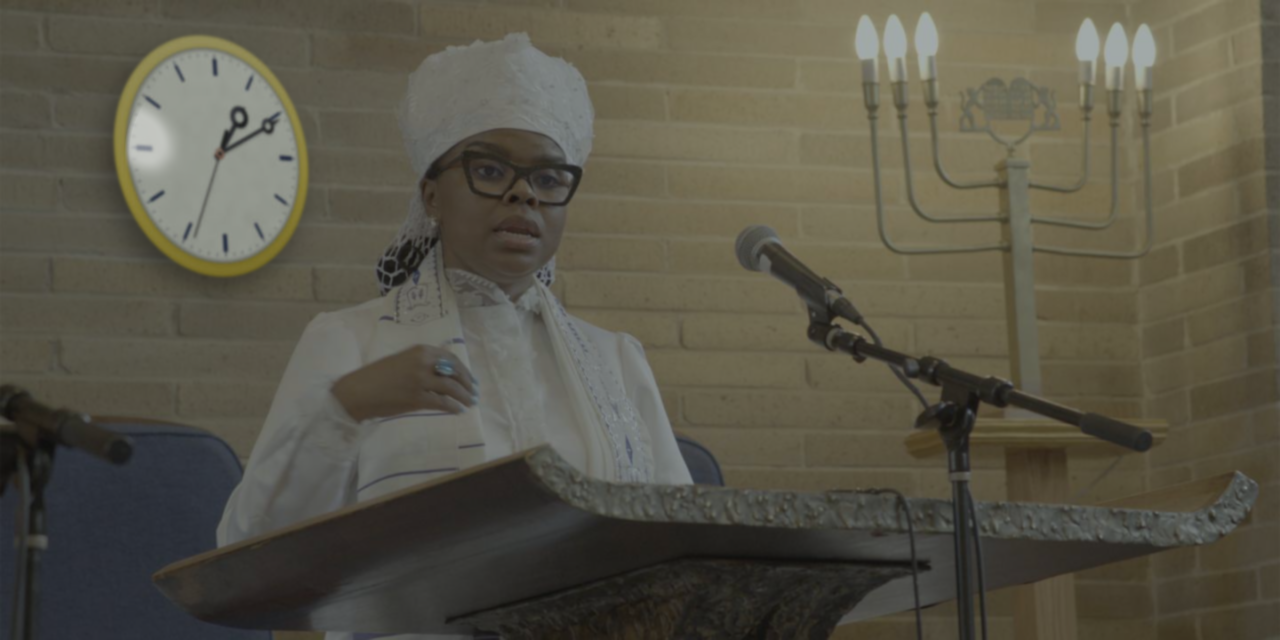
1:10:34
